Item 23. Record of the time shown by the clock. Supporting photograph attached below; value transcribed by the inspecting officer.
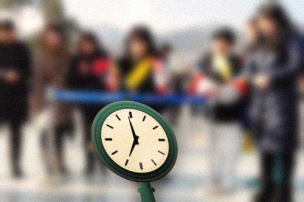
6:59
